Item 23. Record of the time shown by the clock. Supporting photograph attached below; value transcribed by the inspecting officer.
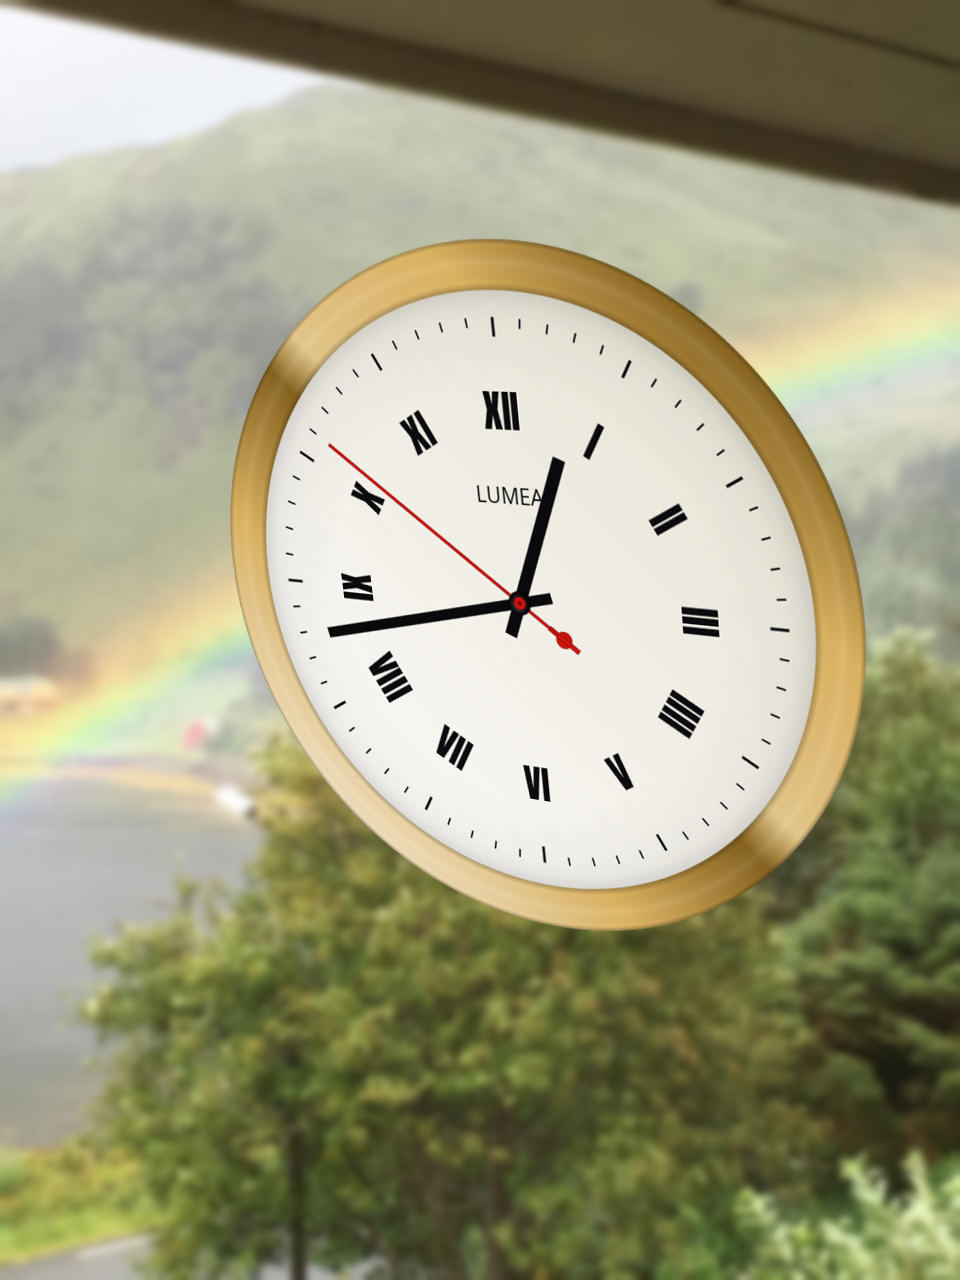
12:42:51
